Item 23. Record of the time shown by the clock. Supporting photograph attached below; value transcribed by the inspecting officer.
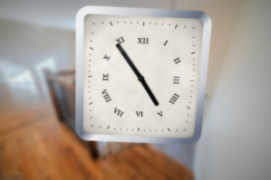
4:54
